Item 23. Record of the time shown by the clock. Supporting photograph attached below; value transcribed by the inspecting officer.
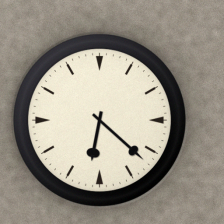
6:22
